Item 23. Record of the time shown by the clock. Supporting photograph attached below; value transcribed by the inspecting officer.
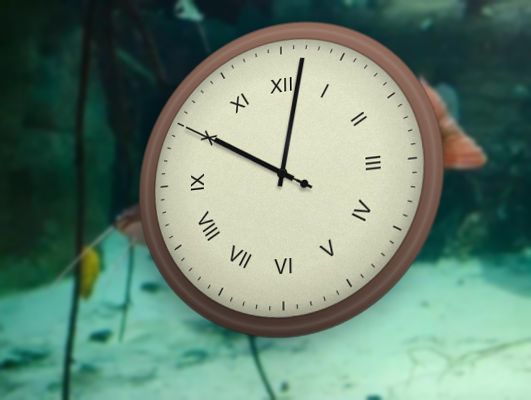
10:01:50
